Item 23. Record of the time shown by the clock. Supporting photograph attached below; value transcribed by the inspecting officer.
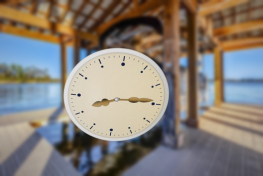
8:14
